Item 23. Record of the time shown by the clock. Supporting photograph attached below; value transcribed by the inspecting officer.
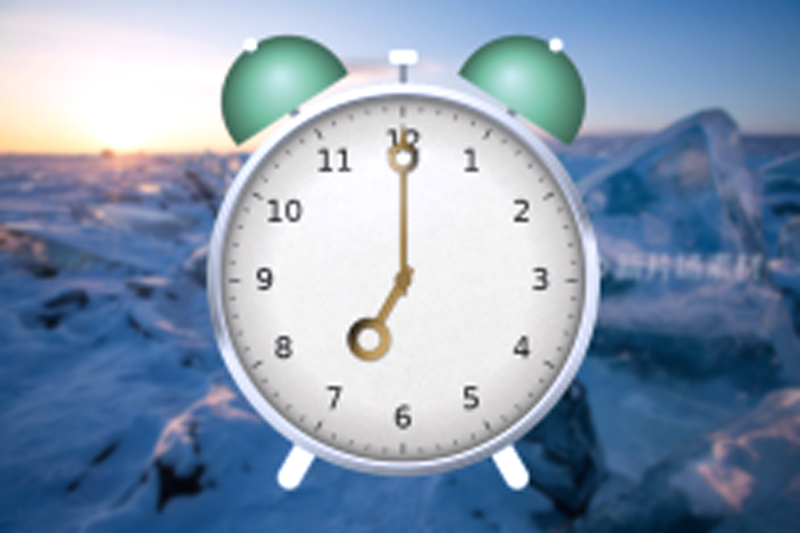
7:00
